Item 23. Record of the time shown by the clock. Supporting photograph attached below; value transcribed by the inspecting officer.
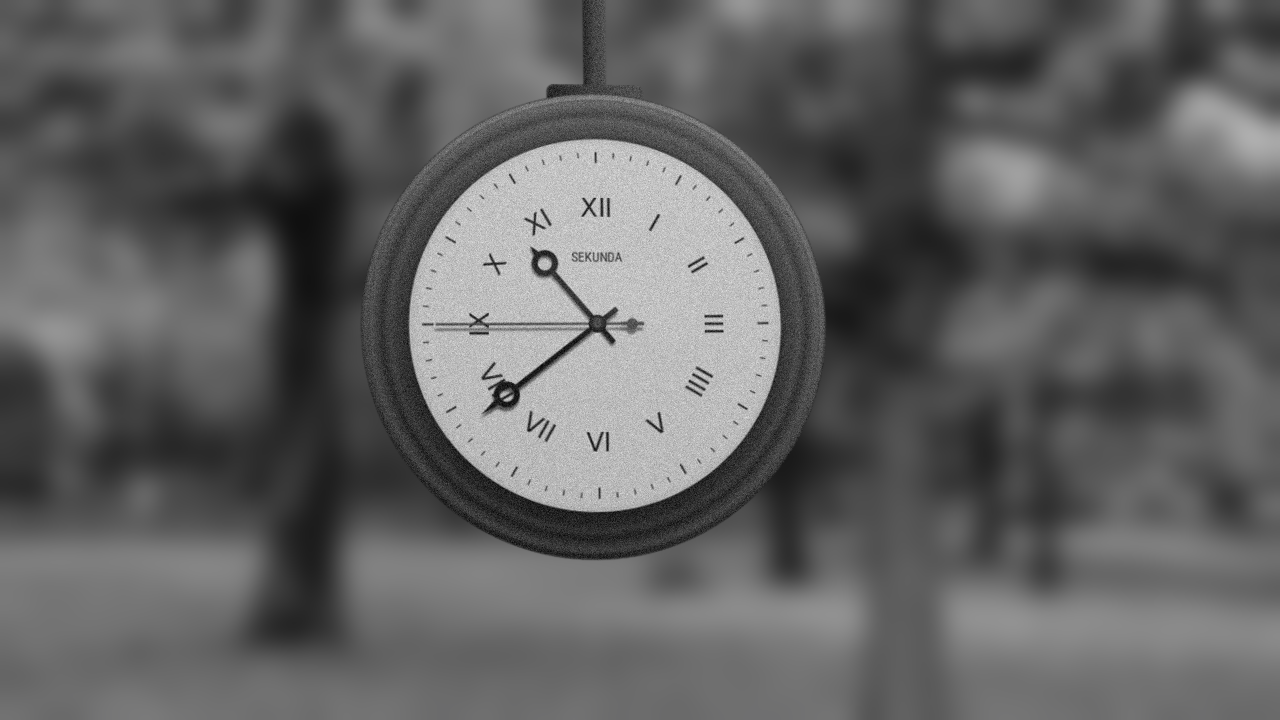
10:38:45
